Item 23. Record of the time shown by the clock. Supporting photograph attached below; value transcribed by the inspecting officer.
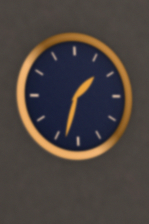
1:33
